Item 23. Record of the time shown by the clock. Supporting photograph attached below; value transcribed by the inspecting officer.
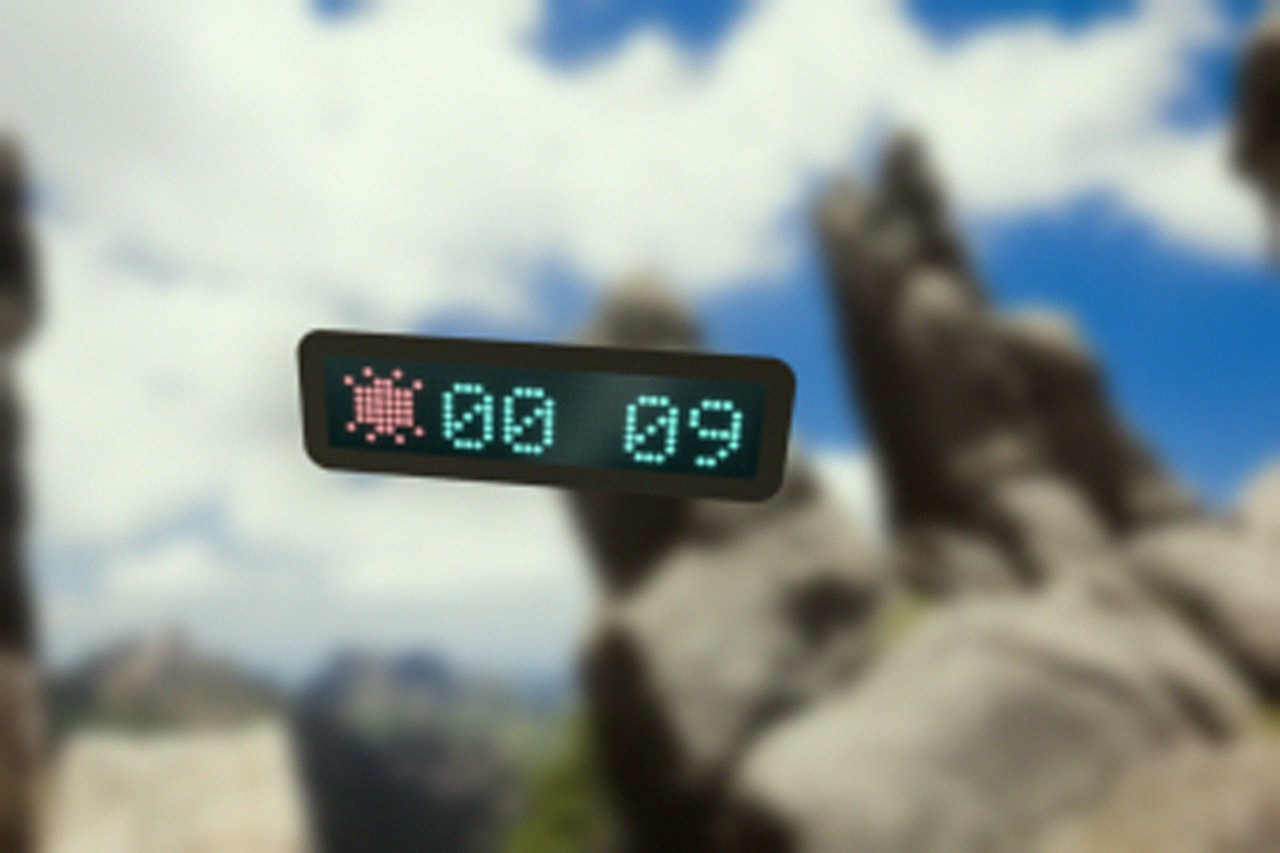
0:09
